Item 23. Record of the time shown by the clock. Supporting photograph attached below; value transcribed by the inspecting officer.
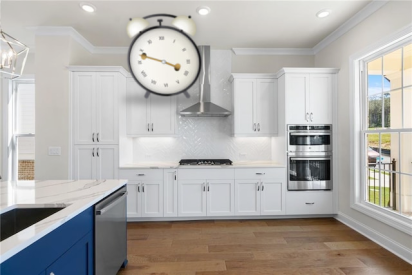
3:48
